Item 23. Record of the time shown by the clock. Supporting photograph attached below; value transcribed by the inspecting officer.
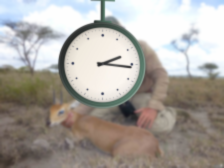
2:16
